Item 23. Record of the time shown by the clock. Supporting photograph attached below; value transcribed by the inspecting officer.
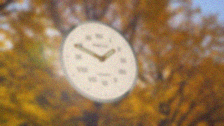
1:49
